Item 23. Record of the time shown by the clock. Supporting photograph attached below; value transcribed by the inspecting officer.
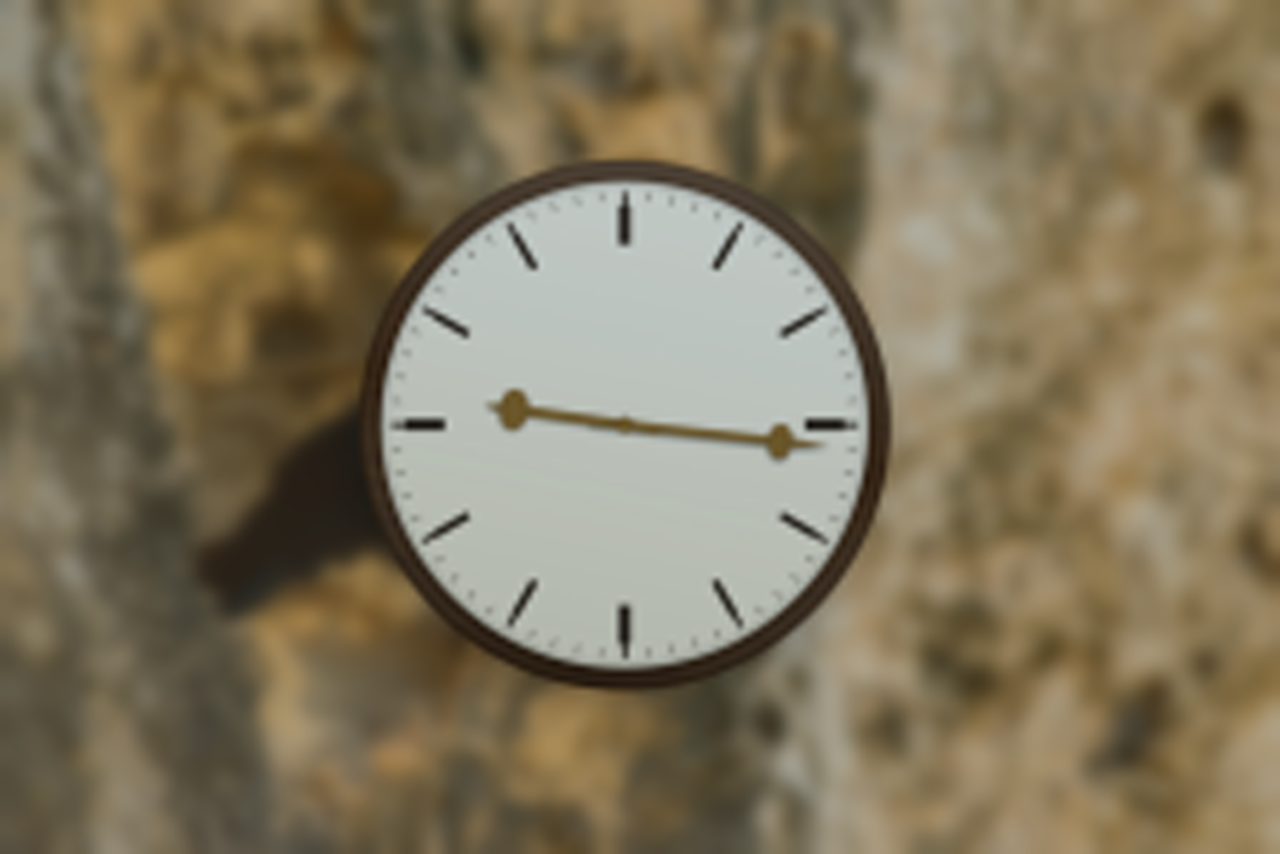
9:16
